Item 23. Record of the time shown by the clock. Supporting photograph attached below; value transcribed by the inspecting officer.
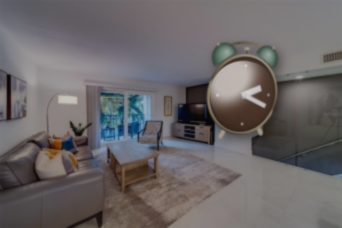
2:19
